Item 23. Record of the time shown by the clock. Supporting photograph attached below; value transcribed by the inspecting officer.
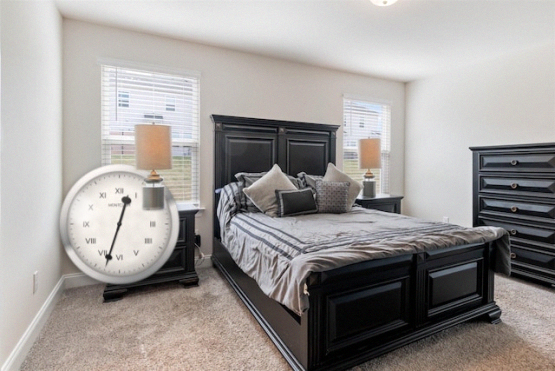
12:33
